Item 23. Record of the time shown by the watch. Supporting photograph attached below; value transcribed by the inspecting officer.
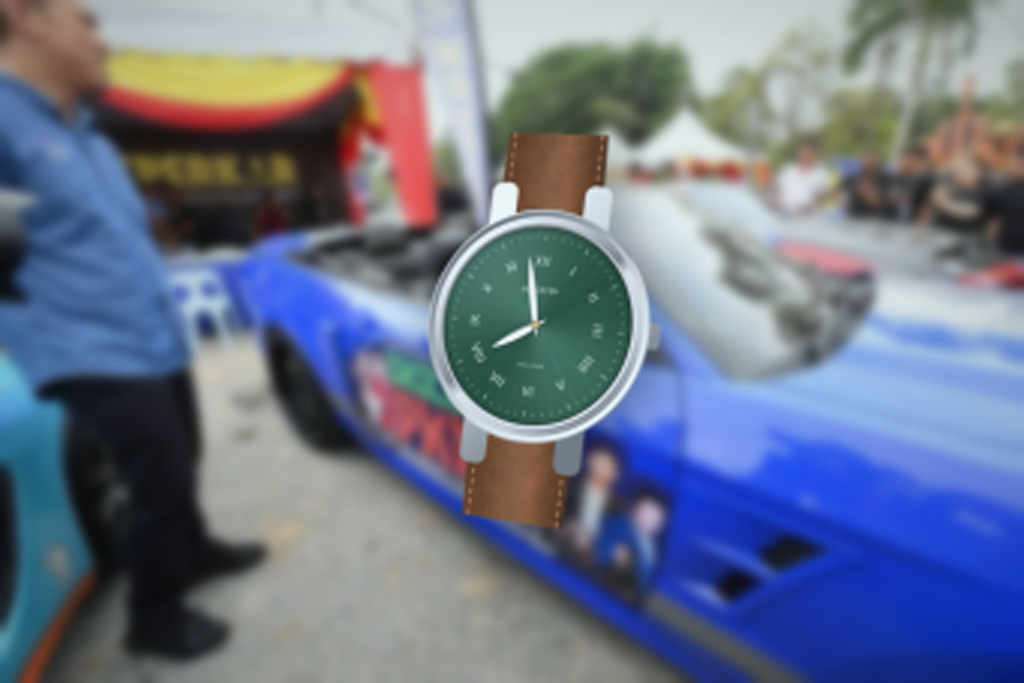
7:58
